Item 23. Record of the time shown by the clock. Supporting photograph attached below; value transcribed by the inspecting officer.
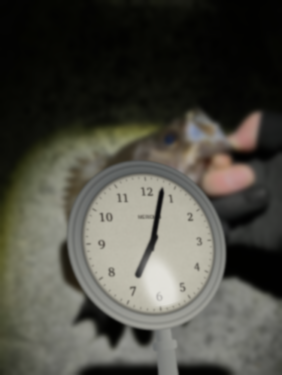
7:03
